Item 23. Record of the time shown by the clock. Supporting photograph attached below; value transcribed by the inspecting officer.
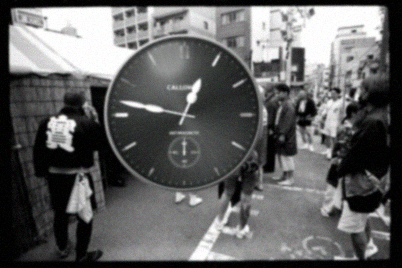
12:47
